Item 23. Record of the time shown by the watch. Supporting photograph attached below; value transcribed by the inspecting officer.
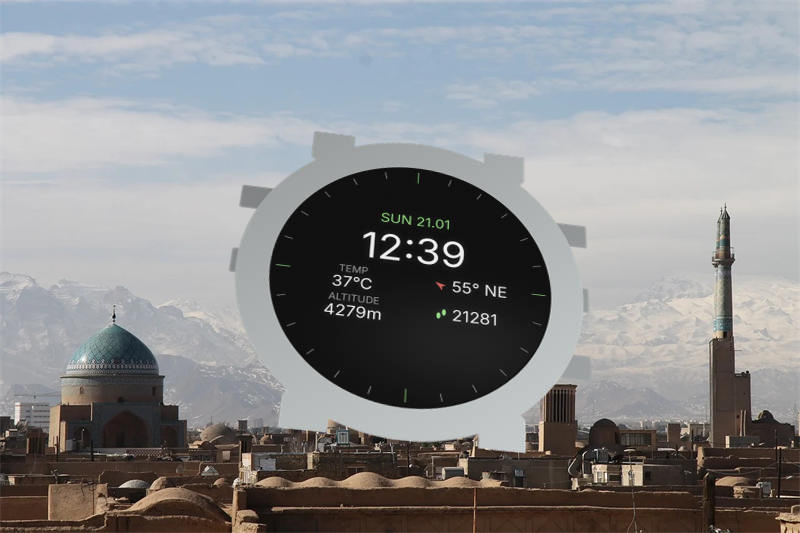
12:39
